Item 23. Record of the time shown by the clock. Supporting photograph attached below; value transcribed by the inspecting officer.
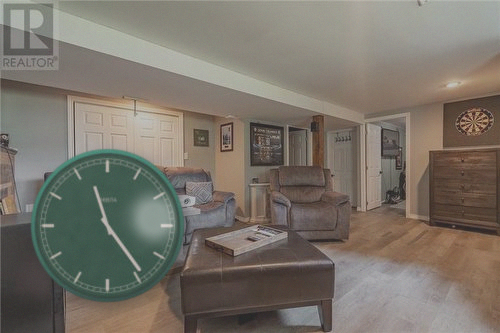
11:24
